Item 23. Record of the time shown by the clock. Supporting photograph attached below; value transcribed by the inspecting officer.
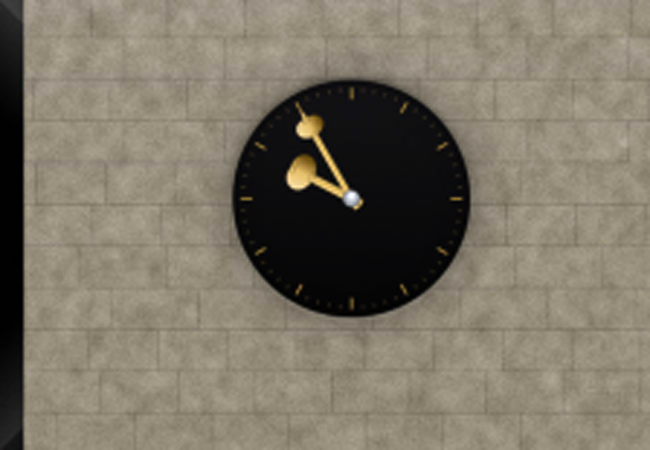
9:55
